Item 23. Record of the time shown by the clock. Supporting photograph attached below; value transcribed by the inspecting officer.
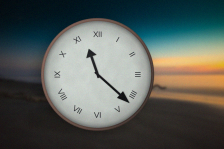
11:22
